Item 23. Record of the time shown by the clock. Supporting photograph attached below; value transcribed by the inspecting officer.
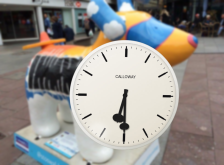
6:30
